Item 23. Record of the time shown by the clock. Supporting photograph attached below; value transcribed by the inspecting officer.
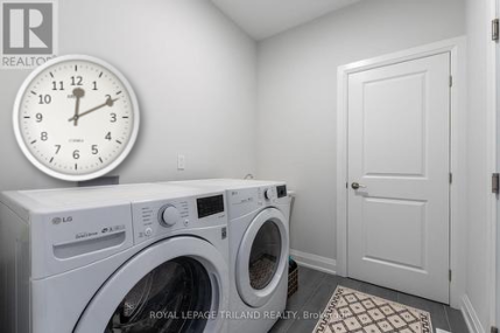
12:11
